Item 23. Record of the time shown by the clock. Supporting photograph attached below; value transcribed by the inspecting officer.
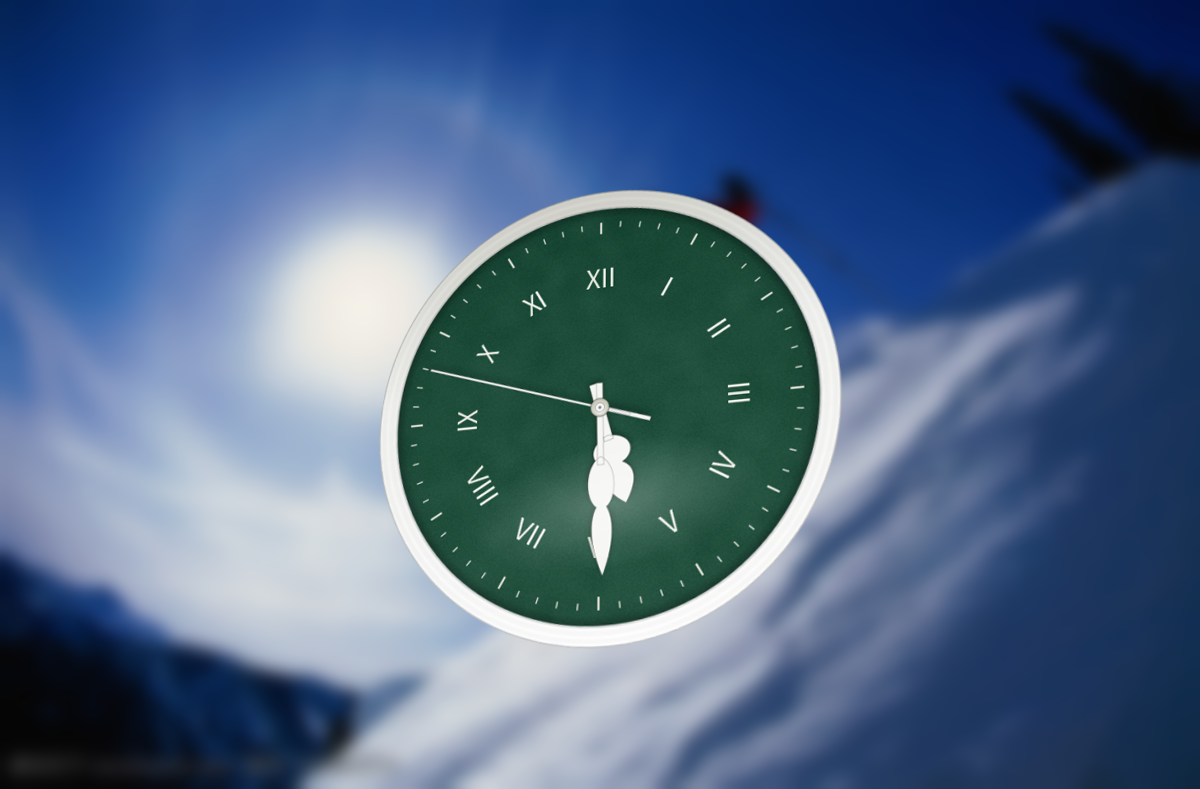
5:29:48
